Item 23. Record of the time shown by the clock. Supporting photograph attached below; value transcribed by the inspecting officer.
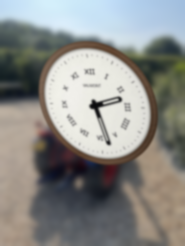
2:28
